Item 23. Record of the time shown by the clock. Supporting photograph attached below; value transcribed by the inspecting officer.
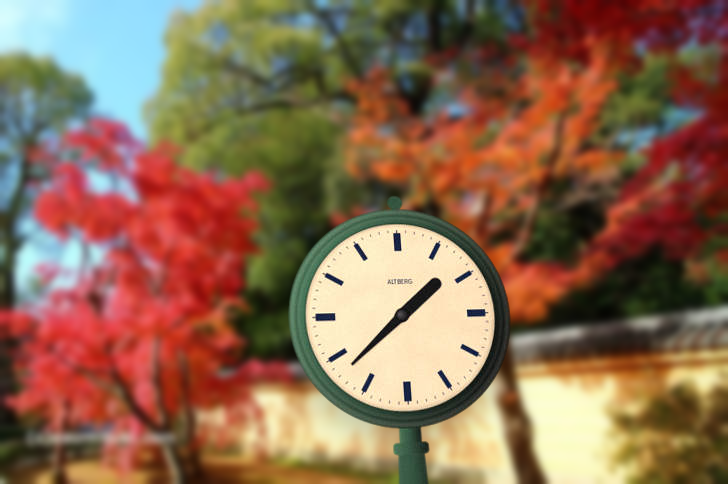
1:38
